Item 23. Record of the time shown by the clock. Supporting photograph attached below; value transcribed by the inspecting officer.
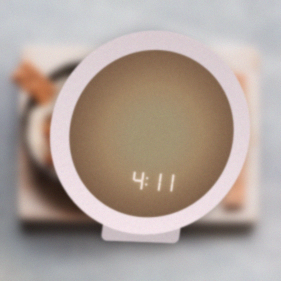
4:11
